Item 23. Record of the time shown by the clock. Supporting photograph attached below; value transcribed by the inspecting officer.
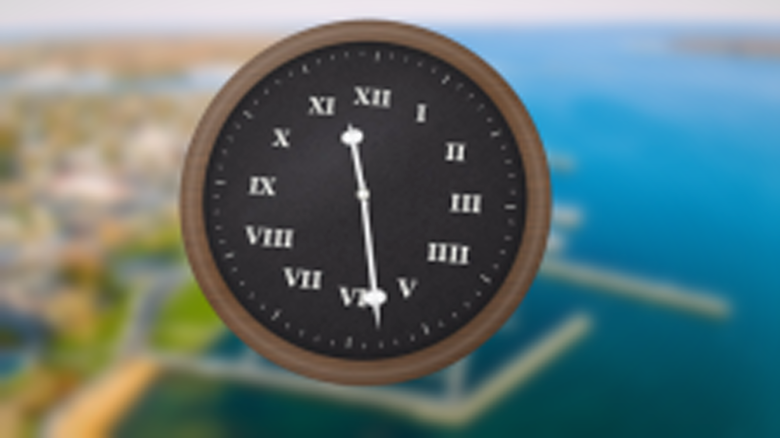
11:28
